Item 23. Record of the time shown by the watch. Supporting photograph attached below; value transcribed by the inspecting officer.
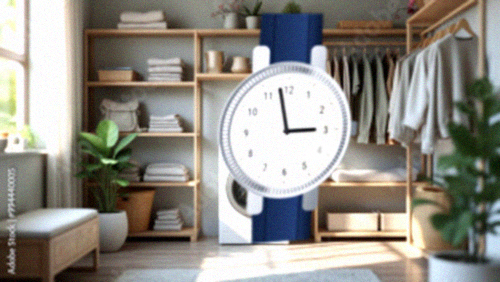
2:58
